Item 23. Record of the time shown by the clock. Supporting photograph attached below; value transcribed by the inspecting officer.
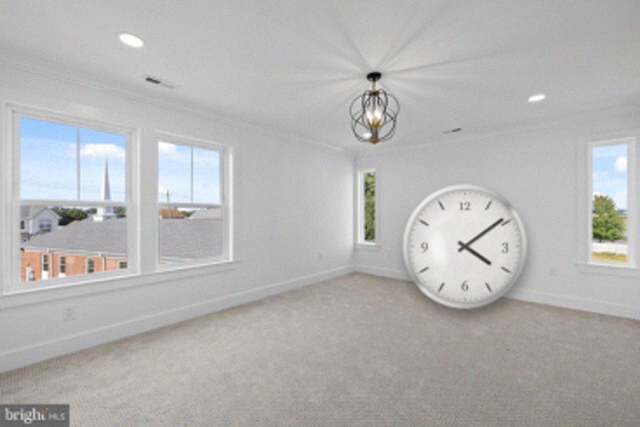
4:09
